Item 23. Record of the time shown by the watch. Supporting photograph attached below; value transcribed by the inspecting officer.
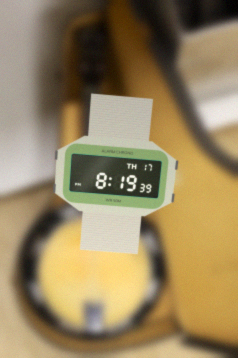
8:19
